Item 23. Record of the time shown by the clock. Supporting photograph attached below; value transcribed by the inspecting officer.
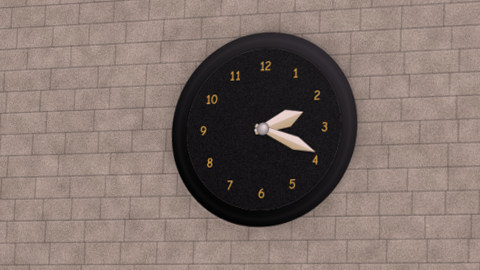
2:19
